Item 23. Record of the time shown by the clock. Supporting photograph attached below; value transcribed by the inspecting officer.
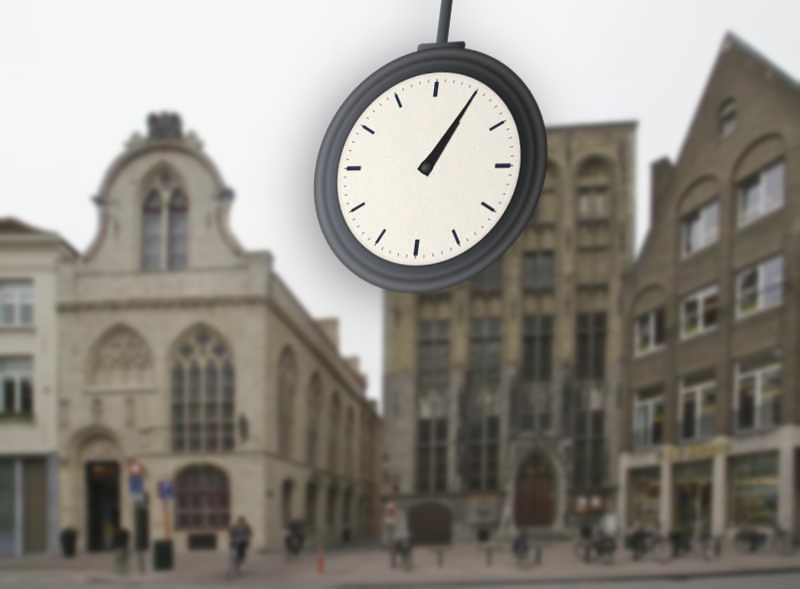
1:05
